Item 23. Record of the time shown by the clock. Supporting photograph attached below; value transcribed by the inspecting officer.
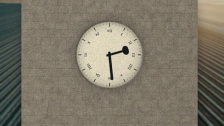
2:29
